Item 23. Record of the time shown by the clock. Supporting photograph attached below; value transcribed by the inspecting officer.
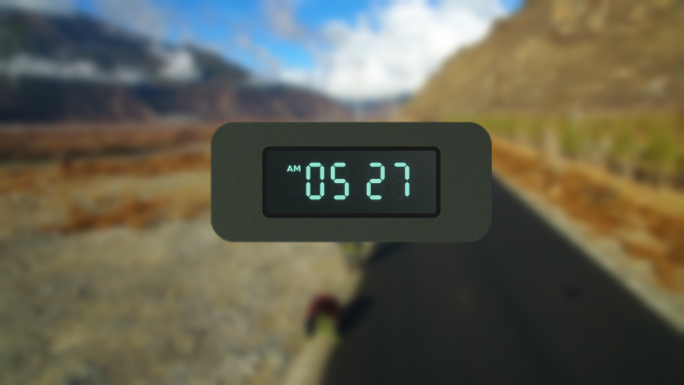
5:27
